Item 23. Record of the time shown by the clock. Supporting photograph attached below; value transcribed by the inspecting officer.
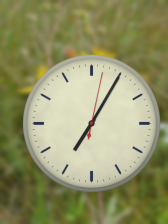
7:05:02
